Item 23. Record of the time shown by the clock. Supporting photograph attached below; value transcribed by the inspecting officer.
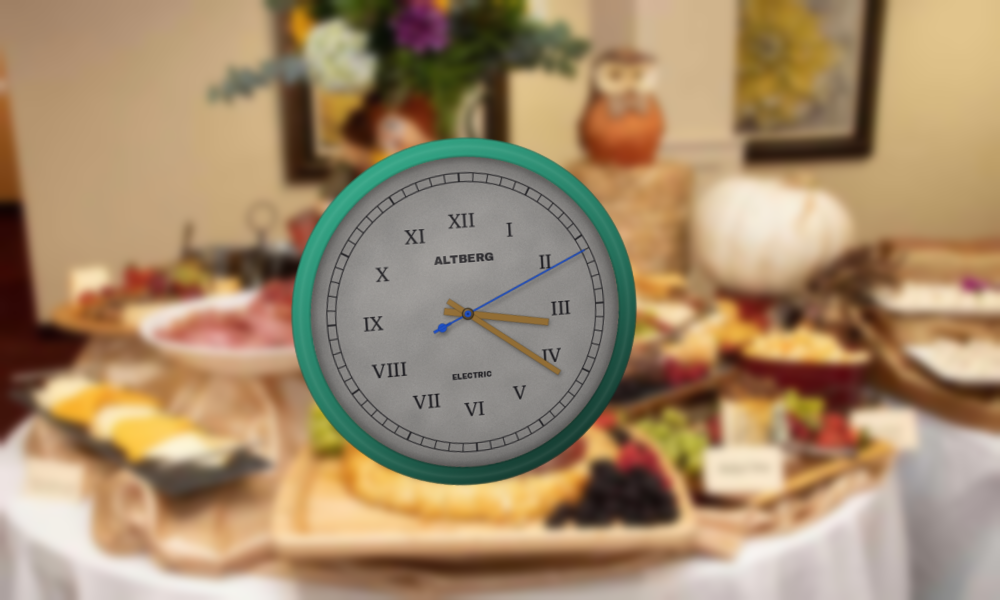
3:21:11
